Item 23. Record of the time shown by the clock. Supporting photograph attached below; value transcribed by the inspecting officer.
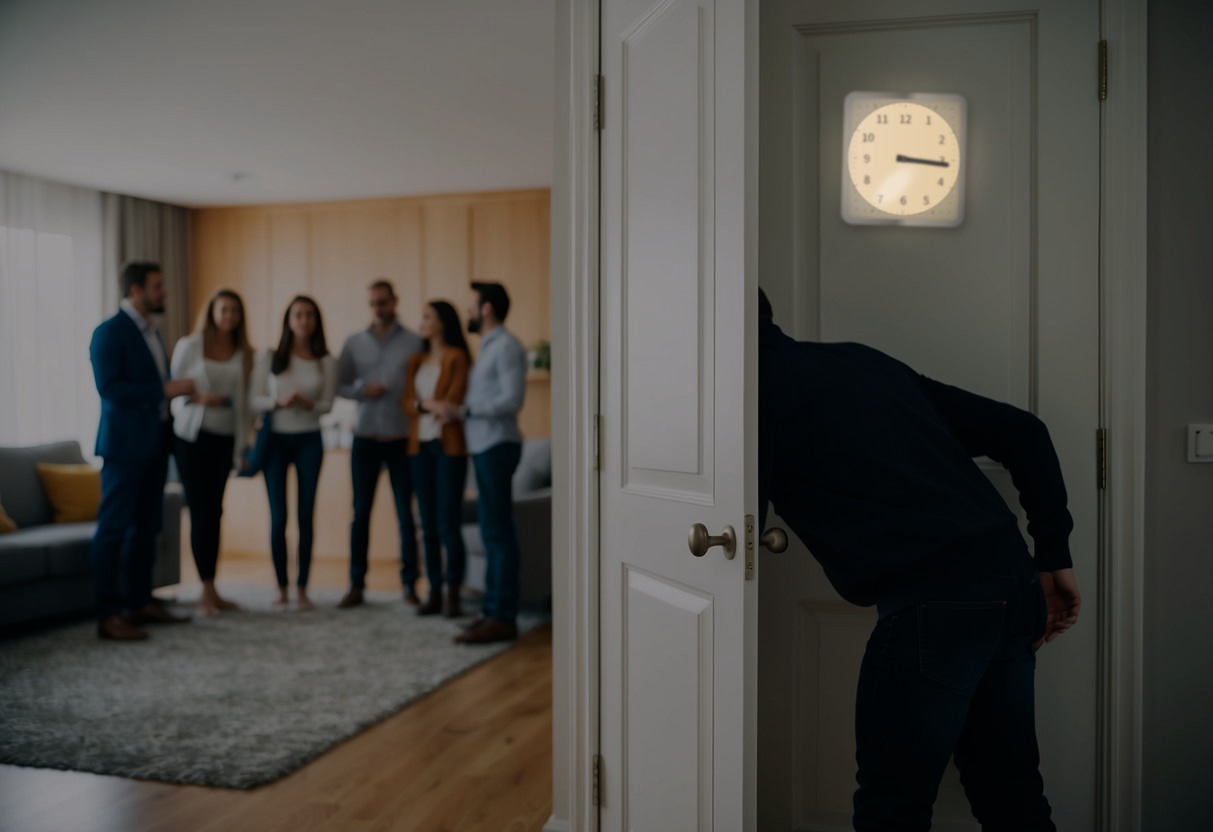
3:16
